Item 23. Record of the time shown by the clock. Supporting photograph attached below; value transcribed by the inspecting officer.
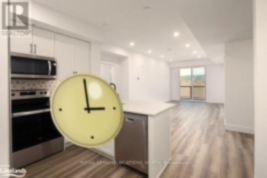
3:00
